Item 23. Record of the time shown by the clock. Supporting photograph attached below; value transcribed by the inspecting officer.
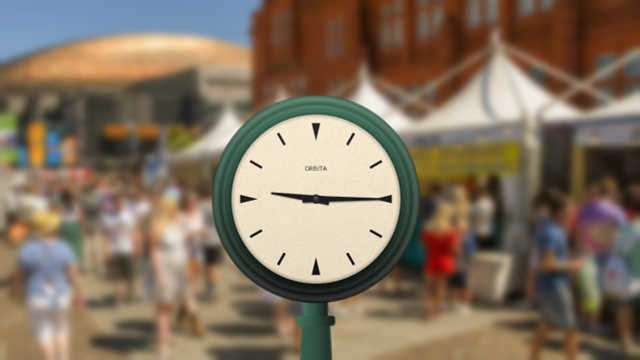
9:15
